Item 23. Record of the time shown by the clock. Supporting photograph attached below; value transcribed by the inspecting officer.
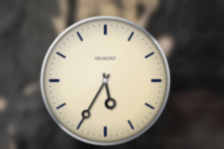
5:35
